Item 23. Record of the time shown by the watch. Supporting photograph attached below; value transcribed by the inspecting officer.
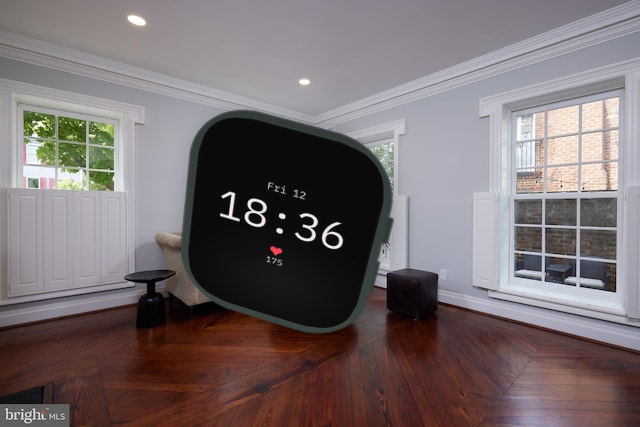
18:36
